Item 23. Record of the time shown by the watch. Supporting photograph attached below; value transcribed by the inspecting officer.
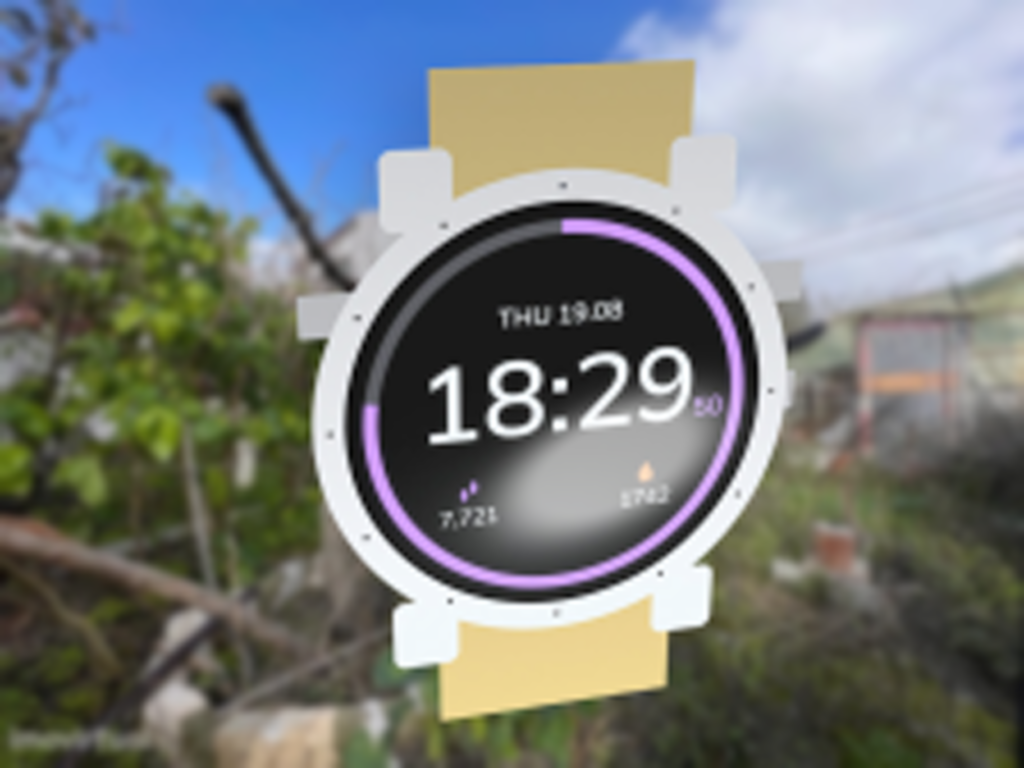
18:29
